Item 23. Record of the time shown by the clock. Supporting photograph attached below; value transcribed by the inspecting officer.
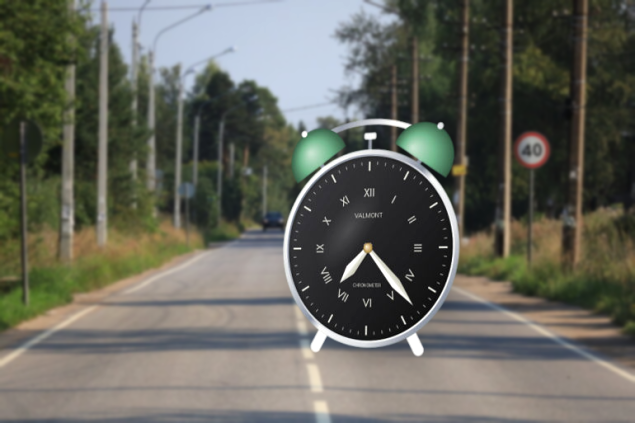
7:23
